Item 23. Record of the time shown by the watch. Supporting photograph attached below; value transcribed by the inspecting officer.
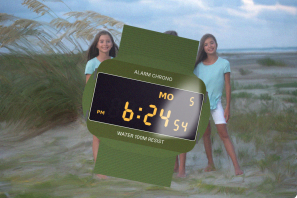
6:24:54
